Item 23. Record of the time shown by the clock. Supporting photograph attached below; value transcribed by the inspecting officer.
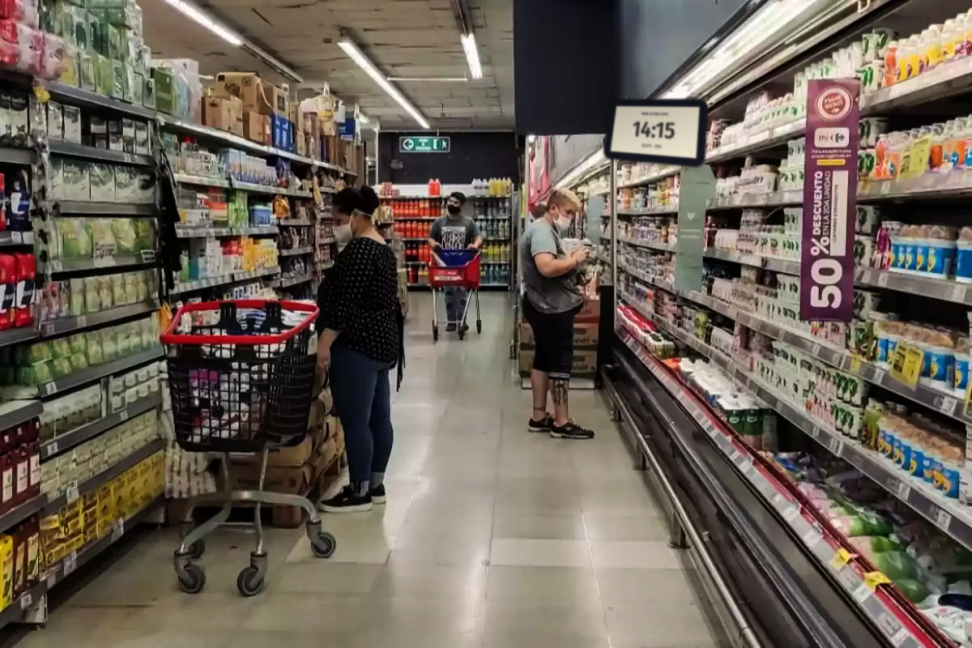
14:15
